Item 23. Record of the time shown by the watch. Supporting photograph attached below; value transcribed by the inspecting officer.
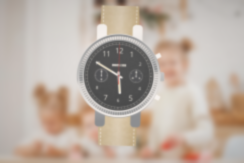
5:50
